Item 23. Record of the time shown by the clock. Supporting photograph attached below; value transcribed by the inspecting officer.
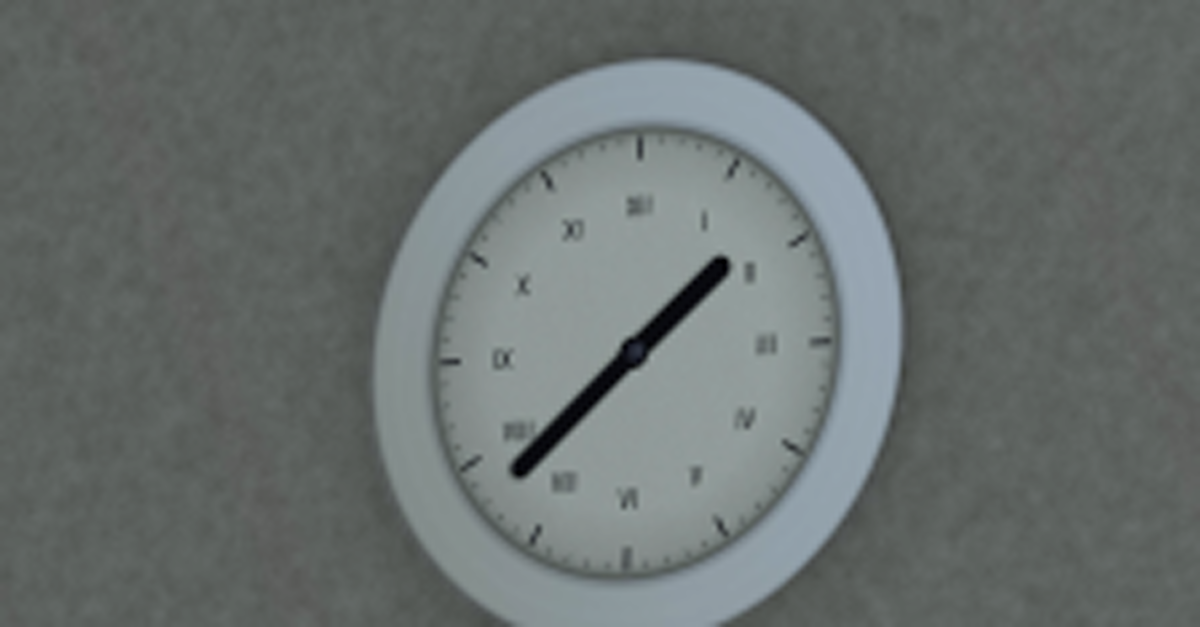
1:38
